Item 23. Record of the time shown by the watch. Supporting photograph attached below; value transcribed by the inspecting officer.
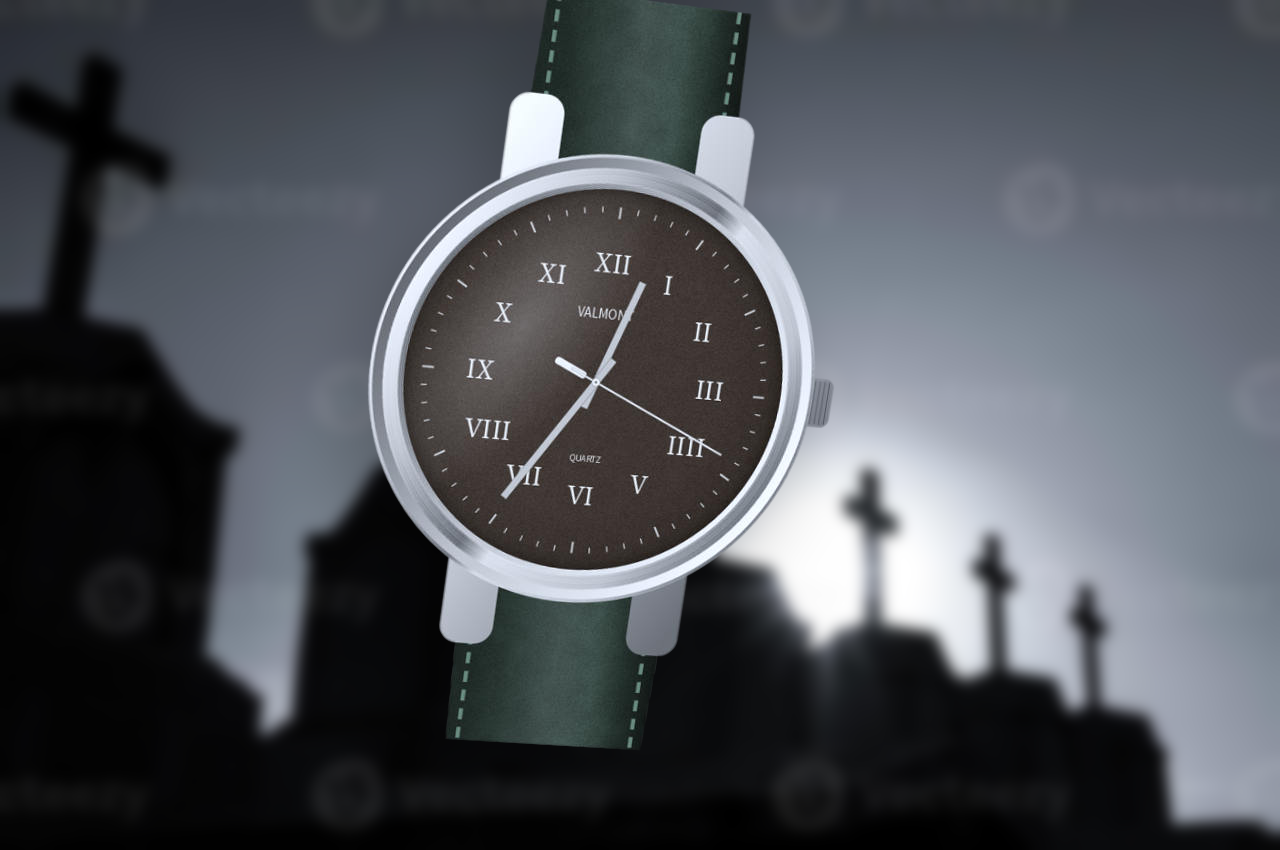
12:35:19
